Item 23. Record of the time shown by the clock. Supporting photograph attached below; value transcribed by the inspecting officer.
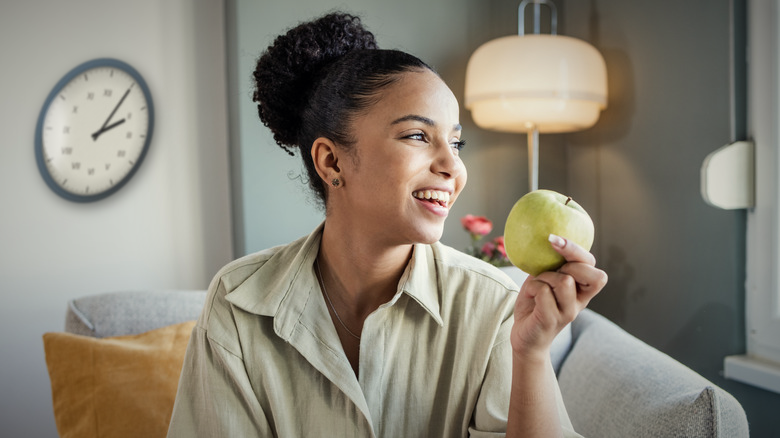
2:05
